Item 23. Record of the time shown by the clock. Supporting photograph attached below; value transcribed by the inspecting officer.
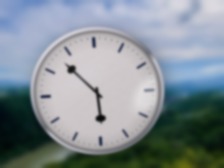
5:53
